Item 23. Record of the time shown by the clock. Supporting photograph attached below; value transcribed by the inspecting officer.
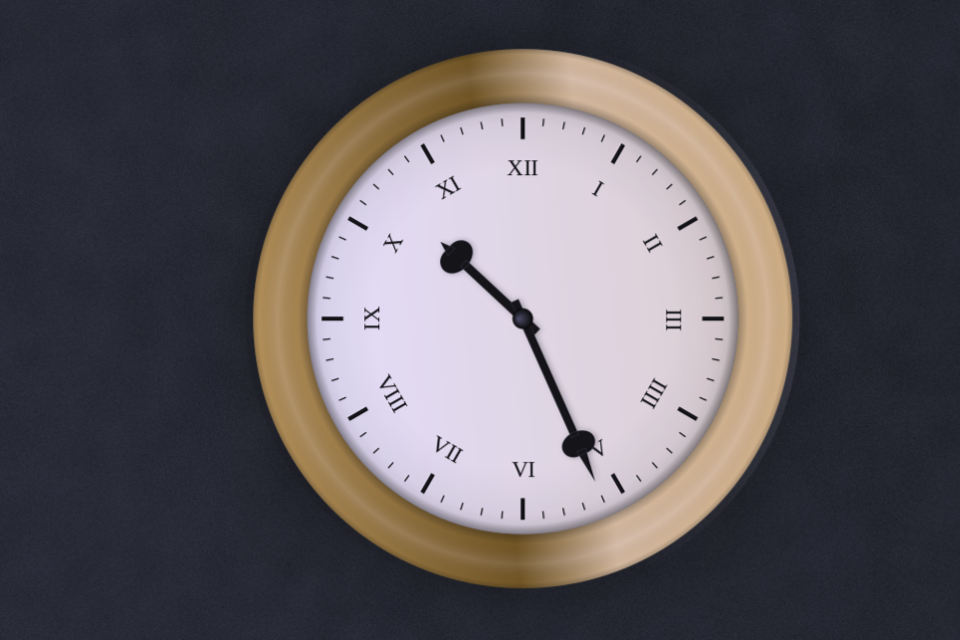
10:26
